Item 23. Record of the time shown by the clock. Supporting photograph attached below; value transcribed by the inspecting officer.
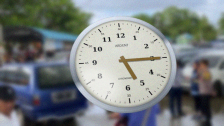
5:15
